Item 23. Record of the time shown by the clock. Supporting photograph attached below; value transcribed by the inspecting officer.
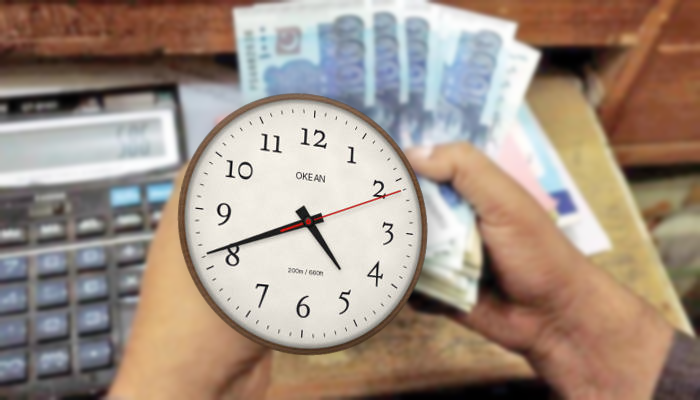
4:41:11
